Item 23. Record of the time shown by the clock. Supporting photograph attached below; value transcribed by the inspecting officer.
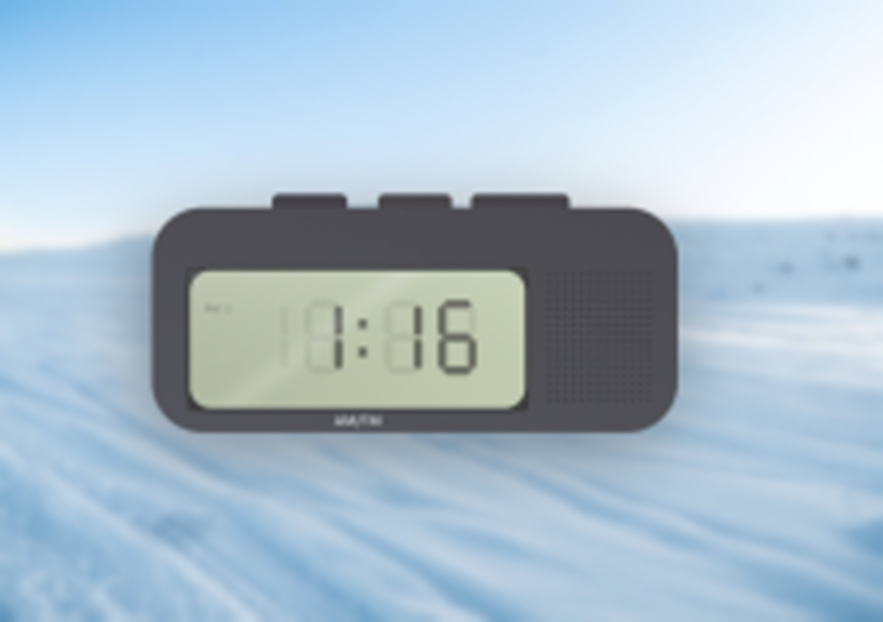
1:16
